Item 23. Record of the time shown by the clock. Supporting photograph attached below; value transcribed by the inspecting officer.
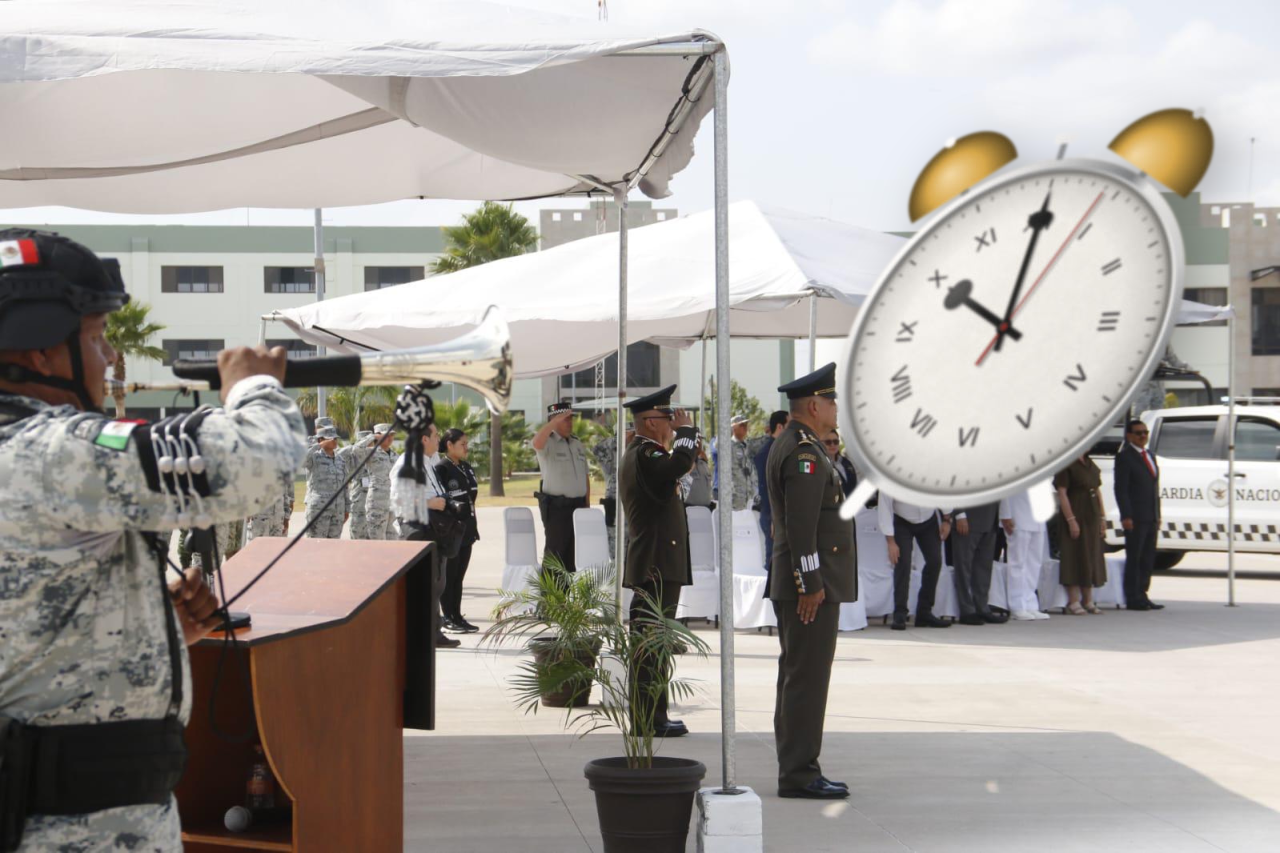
10:00:04
